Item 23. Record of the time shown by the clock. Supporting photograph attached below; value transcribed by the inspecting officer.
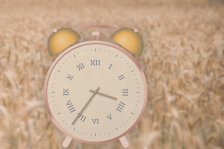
3:36
